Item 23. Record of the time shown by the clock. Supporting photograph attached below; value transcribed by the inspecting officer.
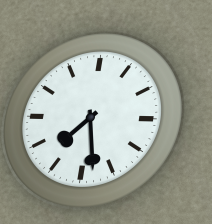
7:28
